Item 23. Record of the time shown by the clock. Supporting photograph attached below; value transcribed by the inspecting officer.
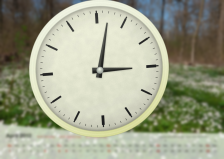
3:02
